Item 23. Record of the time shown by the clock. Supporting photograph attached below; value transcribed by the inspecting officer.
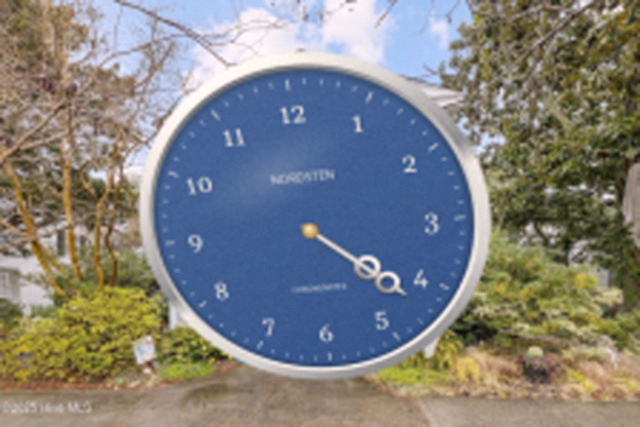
4:22
